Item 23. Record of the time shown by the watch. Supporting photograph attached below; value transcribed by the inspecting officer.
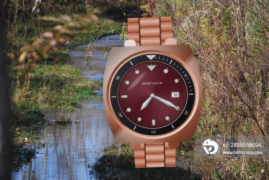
7:20
